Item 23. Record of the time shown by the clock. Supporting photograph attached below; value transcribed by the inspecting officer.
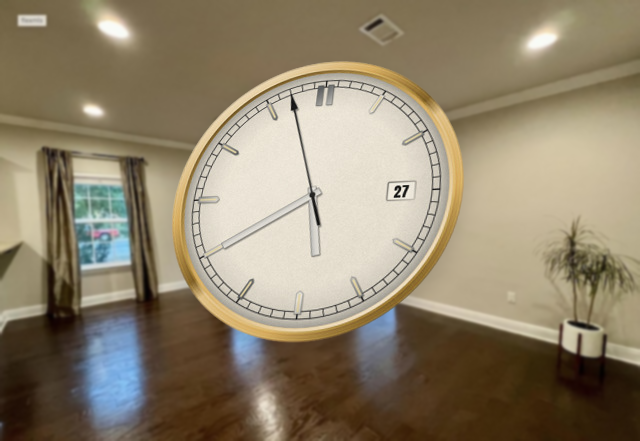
5:39:57
